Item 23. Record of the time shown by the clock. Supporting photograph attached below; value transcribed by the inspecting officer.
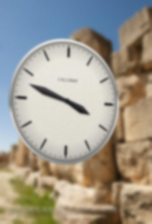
3:48
